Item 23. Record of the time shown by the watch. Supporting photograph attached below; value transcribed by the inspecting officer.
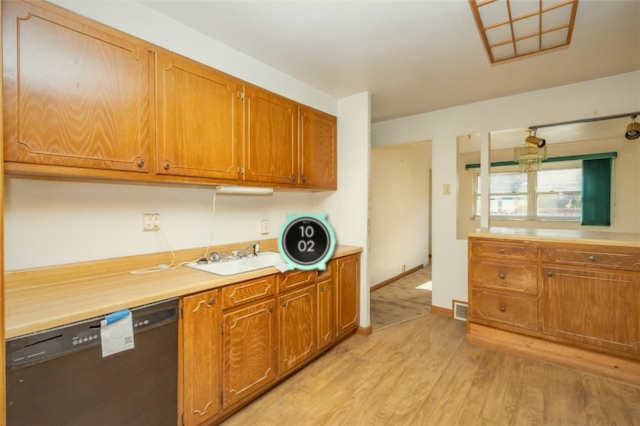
10:02
